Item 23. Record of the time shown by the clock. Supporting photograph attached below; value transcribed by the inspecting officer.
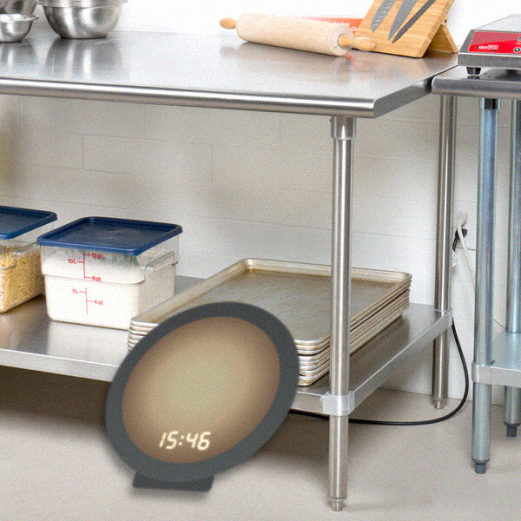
15:46
